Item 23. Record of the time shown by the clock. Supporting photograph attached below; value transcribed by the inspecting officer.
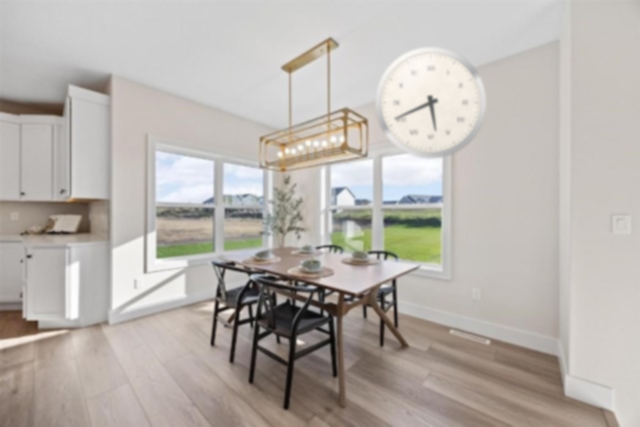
5:41
